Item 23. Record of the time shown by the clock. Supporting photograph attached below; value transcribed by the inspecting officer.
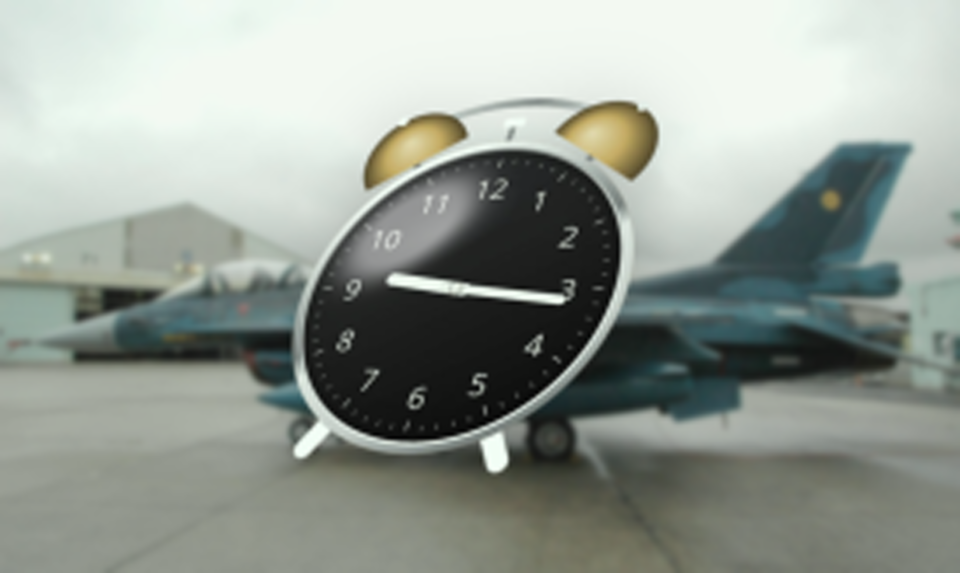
9:16
